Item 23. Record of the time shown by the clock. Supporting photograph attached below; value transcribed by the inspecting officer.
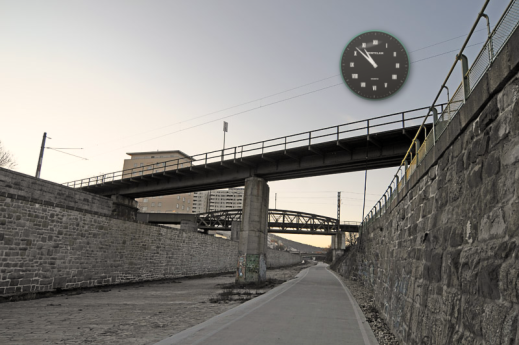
10:52
